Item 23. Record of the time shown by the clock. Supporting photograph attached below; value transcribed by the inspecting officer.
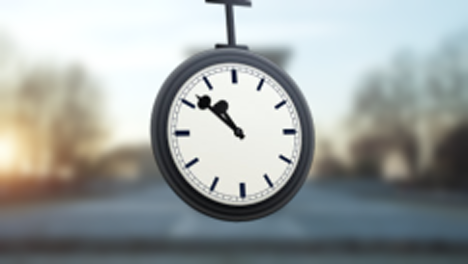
10:52
